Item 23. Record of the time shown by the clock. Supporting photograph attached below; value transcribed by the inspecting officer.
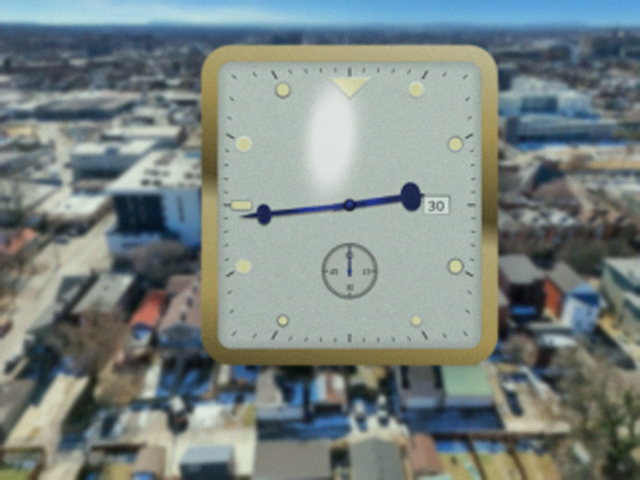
2:44
